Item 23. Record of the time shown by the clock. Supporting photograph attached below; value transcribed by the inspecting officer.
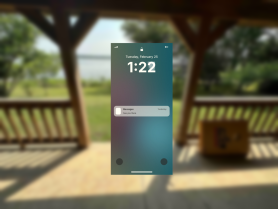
1:22
